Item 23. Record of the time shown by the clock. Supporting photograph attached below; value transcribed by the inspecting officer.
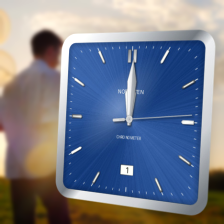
12:00:14
